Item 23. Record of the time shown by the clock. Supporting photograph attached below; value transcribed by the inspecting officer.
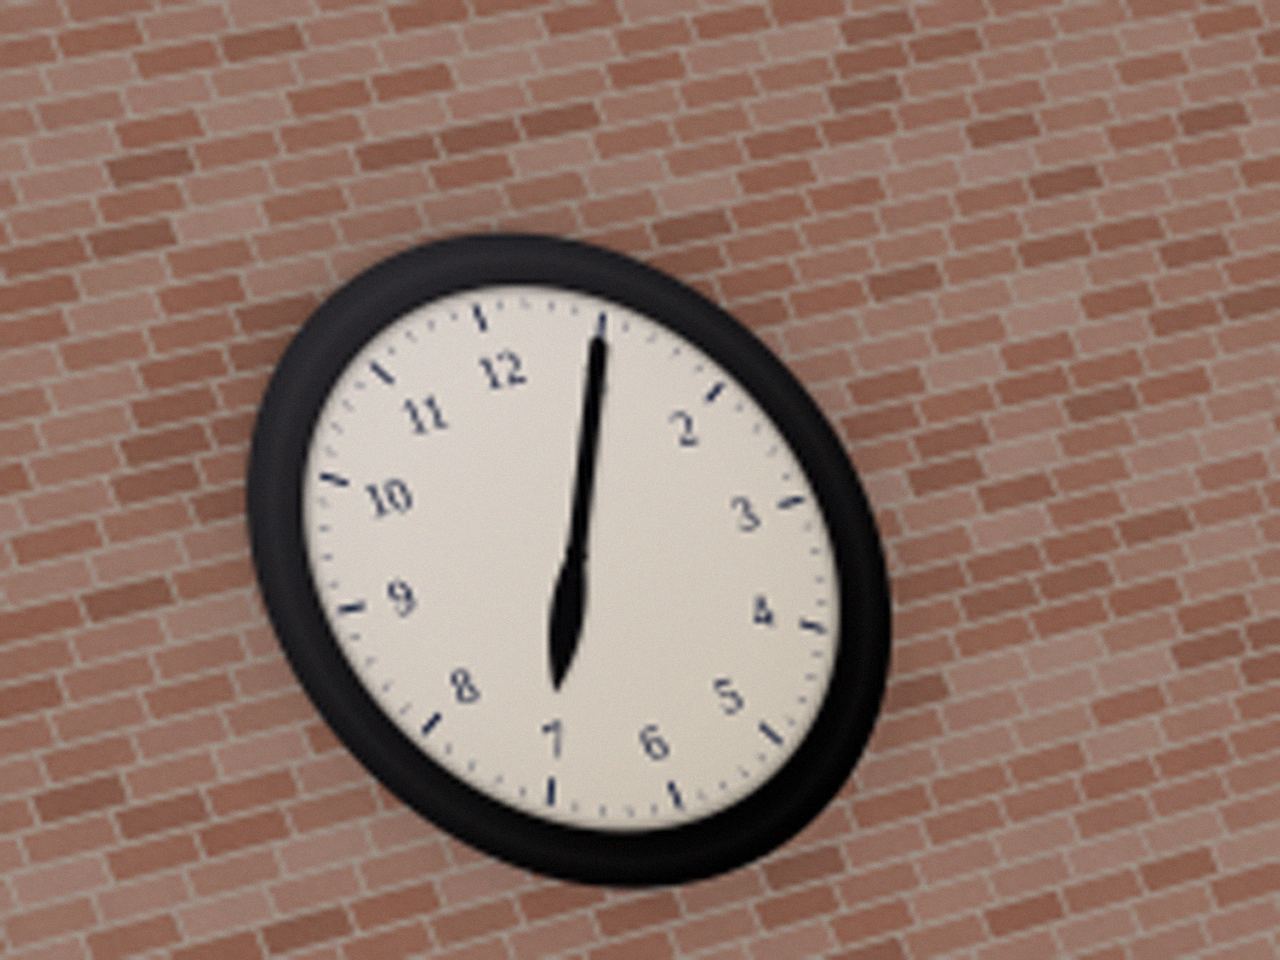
7:05
